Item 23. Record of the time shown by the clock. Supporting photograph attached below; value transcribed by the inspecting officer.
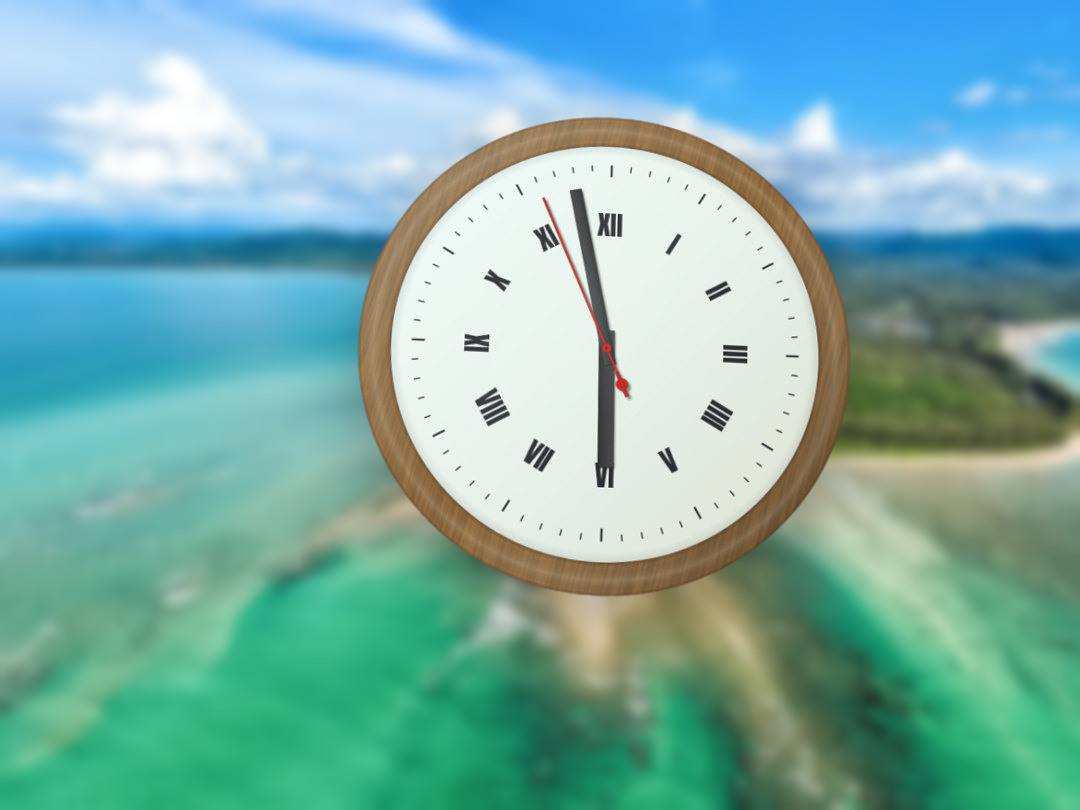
5:57:56
